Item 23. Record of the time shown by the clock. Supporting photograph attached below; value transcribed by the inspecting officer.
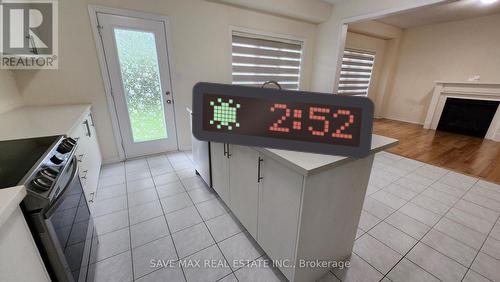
2:52
